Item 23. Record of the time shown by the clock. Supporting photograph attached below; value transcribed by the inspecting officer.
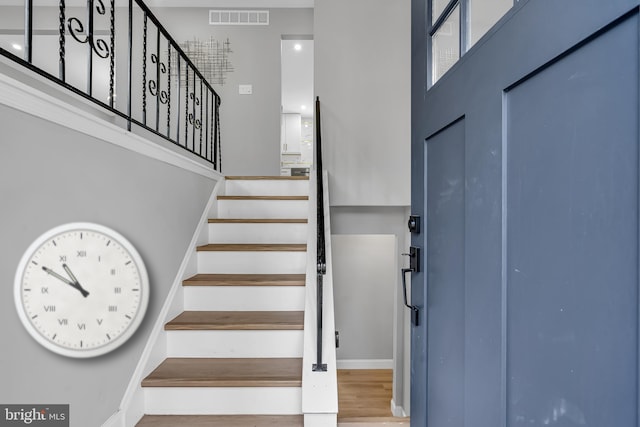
10:50
